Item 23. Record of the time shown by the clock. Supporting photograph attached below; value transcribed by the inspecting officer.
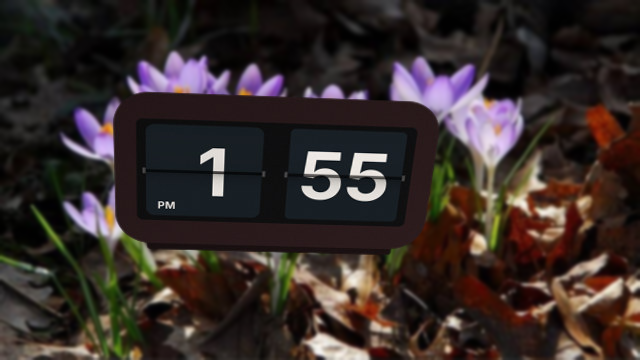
1:55
